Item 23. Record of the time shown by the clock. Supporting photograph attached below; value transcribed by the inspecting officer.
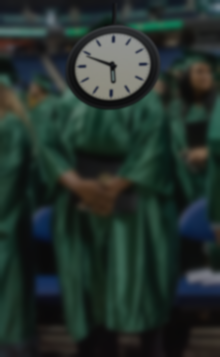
5:49
